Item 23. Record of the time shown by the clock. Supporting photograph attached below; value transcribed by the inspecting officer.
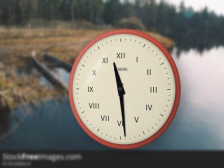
11:29
